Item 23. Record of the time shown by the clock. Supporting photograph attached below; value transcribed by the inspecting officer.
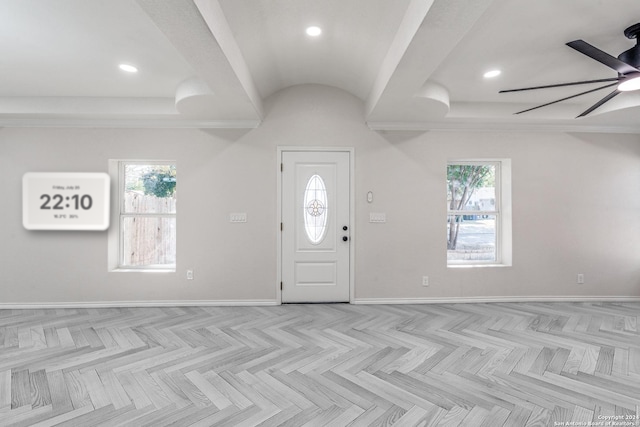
22:10
